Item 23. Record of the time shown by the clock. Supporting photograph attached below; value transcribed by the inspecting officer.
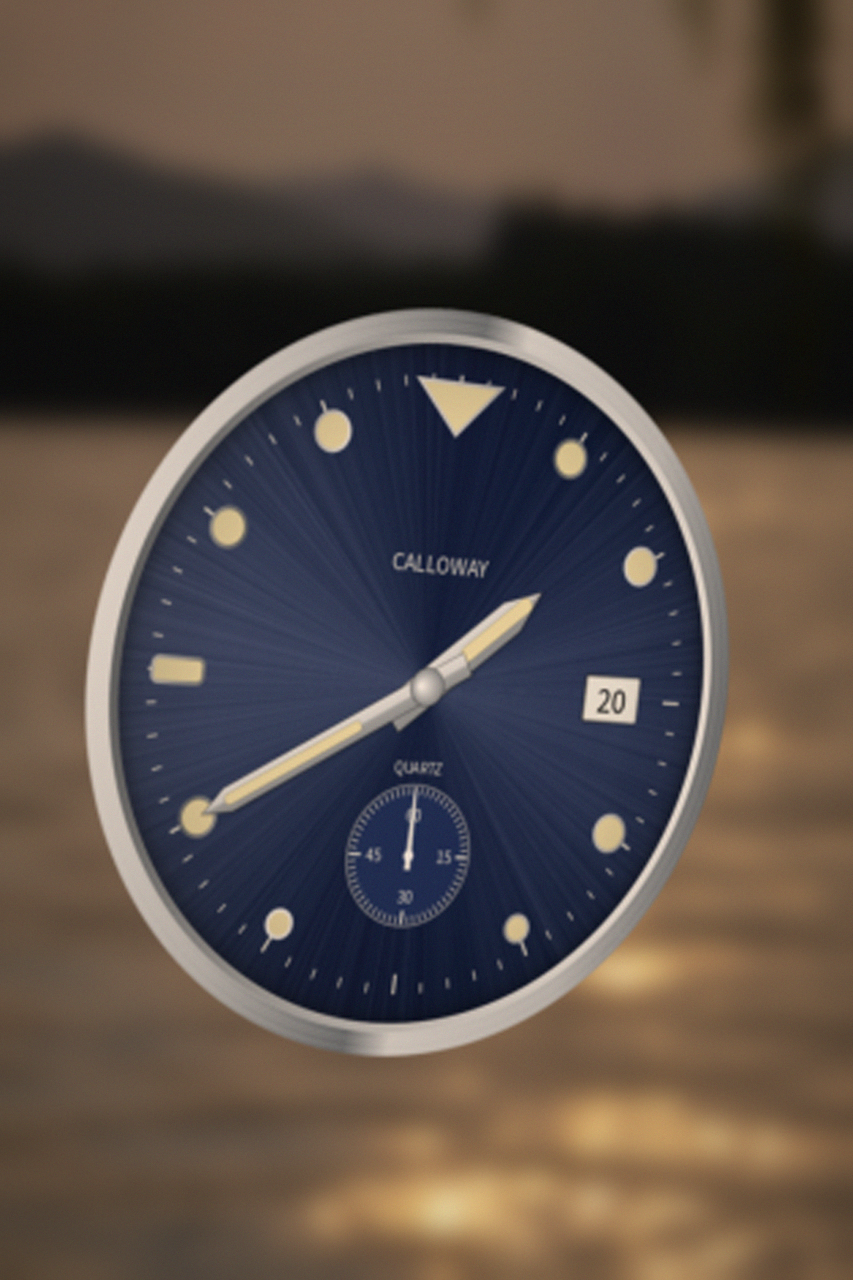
1:40
